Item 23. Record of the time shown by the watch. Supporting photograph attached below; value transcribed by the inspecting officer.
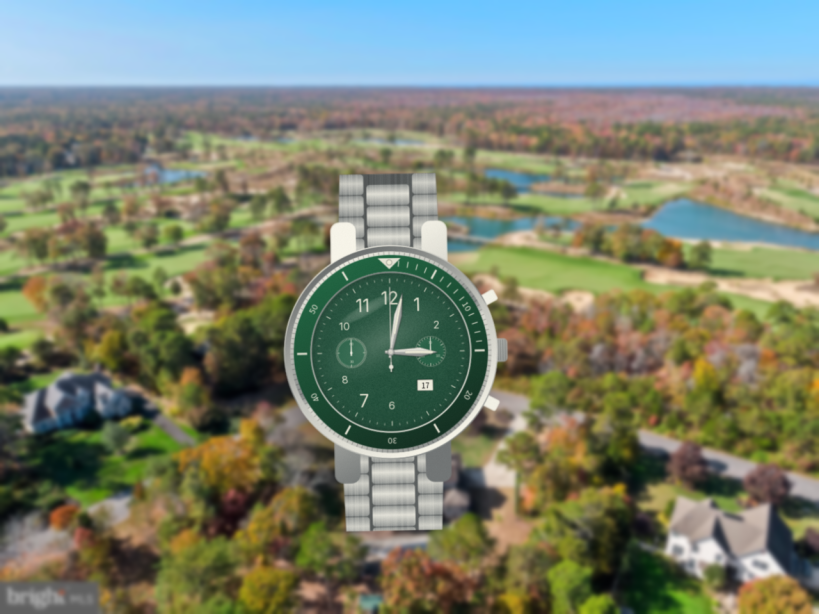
3:02
